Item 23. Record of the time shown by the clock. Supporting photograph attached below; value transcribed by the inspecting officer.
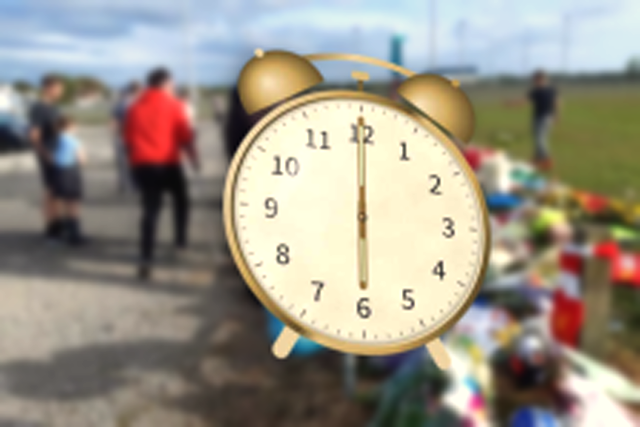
6:00
